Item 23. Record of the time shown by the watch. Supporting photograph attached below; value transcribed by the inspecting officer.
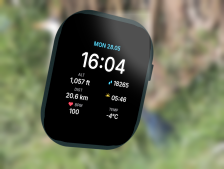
16:04
